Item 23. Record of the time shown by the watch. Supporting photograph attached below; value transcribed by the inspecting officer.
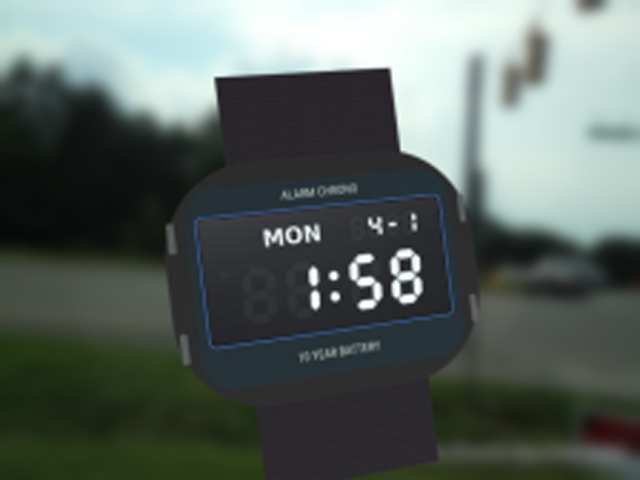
1:58
